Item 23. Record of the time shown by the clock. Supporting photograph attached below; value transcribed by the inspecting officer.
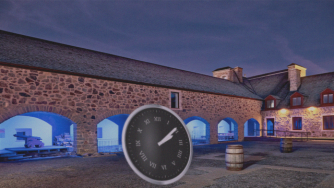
2:09
